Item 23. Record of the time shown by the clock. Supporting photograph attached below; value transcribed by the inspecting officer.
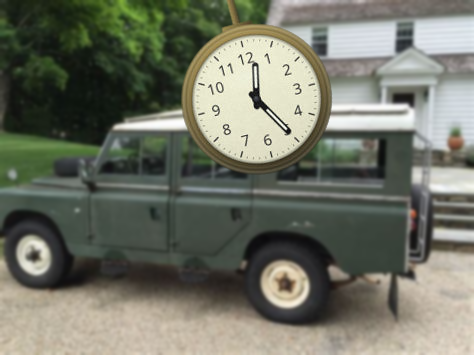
12:25
